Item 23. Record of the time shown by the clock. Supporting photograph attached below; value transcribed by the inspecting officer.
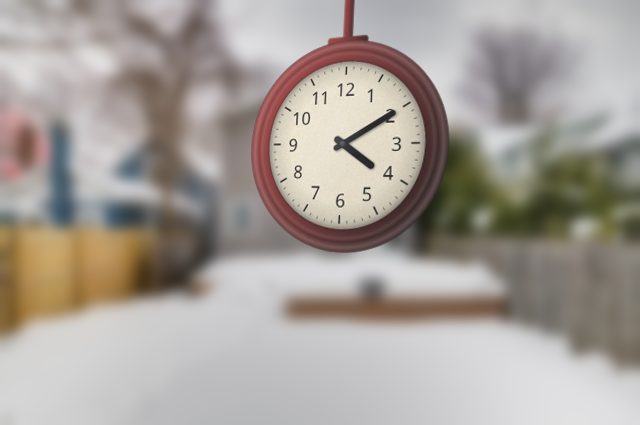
4:10
